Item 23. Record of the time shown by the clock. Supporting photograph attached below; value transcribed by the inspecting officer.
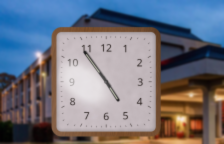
4:54
